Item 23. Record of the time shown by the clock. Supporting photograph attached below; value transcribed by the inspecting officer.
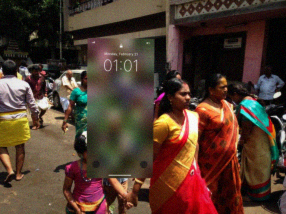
1:01
